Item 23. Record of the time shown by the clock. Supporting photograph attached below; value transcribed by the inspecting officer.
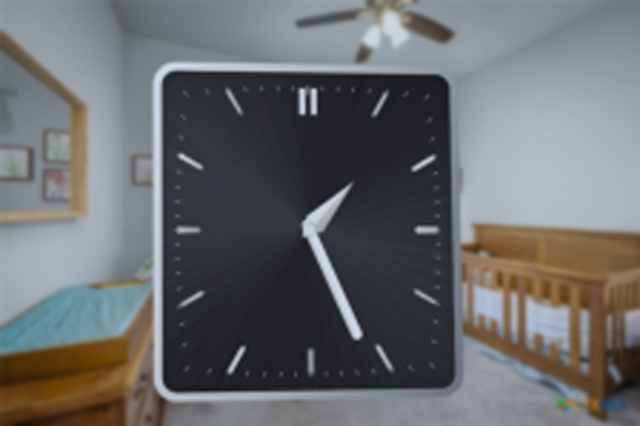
1:26
